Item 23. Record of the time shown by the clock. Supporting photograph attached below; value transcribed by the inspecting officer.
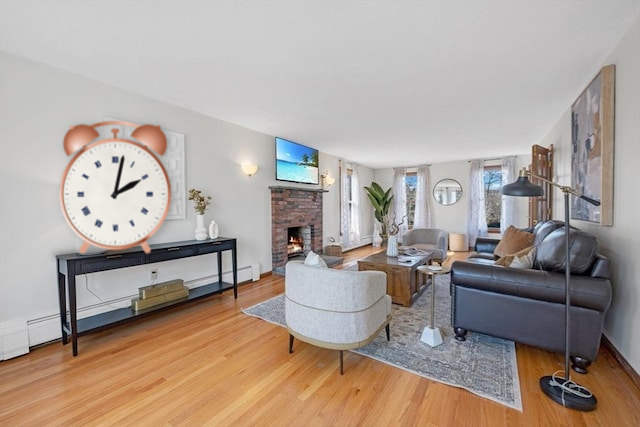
2:02
